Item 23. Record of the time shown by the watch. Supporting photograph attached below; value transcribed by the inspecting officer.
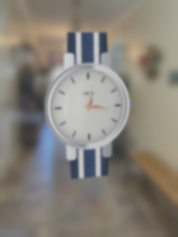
12:17
